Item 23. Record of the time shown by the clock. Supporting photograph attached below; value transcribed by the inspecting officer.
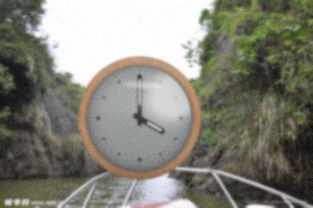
4:00
